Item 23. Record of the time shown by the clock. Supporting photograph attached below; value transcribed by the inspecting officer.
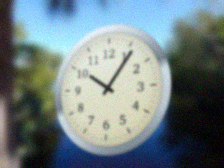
10:06
